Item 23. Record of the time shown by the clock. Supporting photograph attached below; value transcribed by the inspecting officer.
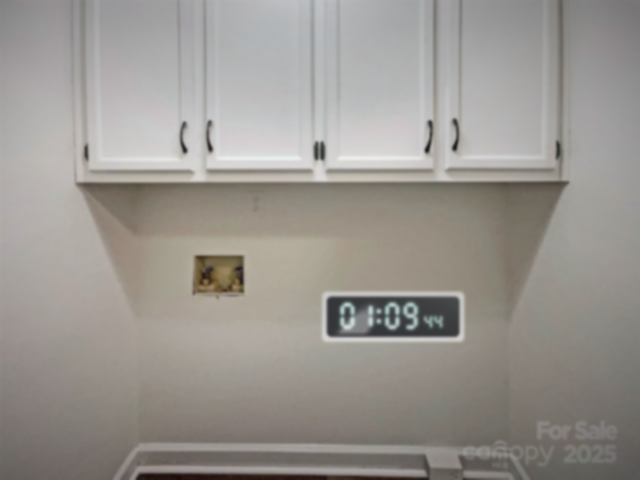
1:09:44
